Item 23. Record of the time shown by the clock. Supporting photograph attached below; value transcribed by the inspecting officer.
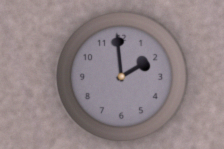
1:59
